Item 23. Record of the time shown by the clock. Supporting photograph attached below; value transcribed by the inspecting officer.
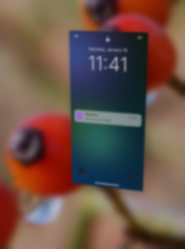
11:41
